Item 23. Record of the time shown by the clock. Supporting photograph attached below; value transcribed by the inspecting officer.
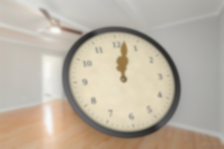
12:02
